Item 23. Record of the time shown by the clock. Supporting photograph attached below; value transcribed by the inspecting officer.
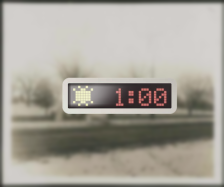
1:00
